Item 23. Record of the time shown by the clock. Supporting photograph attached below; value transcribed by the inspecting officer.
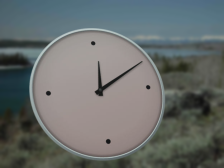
12:10
